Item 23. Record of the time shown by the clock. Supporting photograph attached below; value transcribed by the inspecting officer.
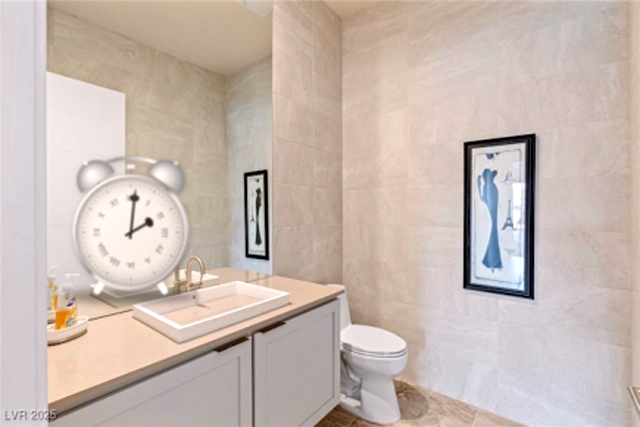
2:01
